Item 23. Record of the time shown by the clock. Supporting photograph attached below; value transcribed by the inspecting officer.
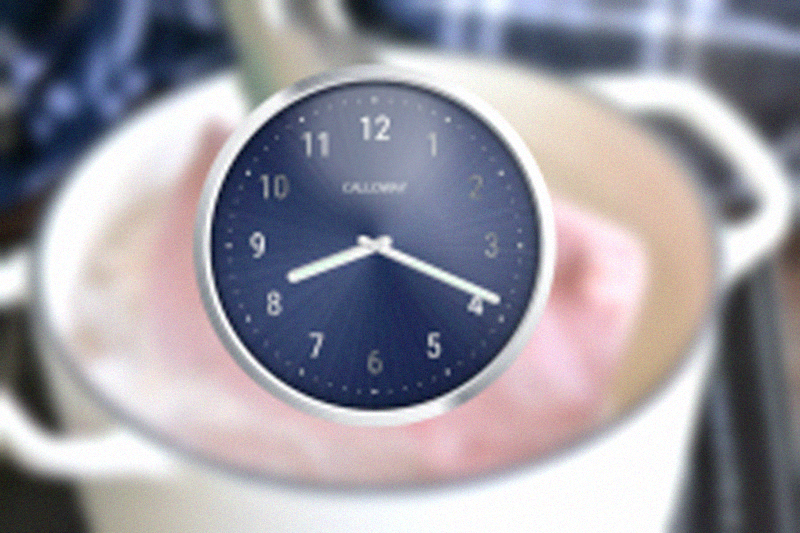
8:19
